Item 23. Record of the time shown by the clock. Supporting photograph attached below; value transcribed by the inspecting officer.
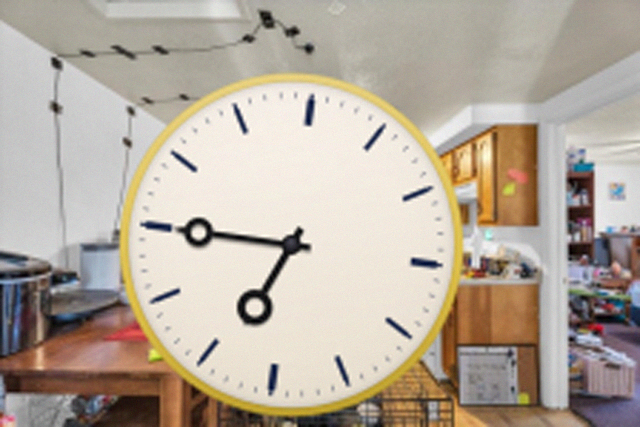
6:45
